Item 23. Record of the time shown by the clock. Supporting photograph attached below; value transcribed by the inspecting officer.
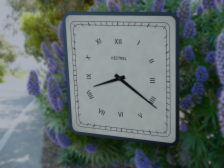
8:21
